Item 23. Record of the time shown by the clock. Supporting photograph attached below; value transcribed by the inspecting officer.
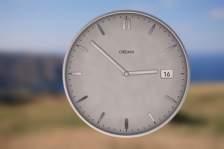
2:52
